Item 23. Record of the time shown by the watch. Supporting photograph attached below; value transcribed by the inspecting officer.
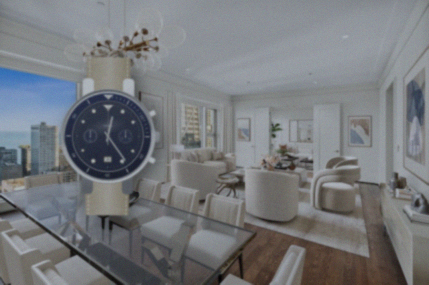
12:24
